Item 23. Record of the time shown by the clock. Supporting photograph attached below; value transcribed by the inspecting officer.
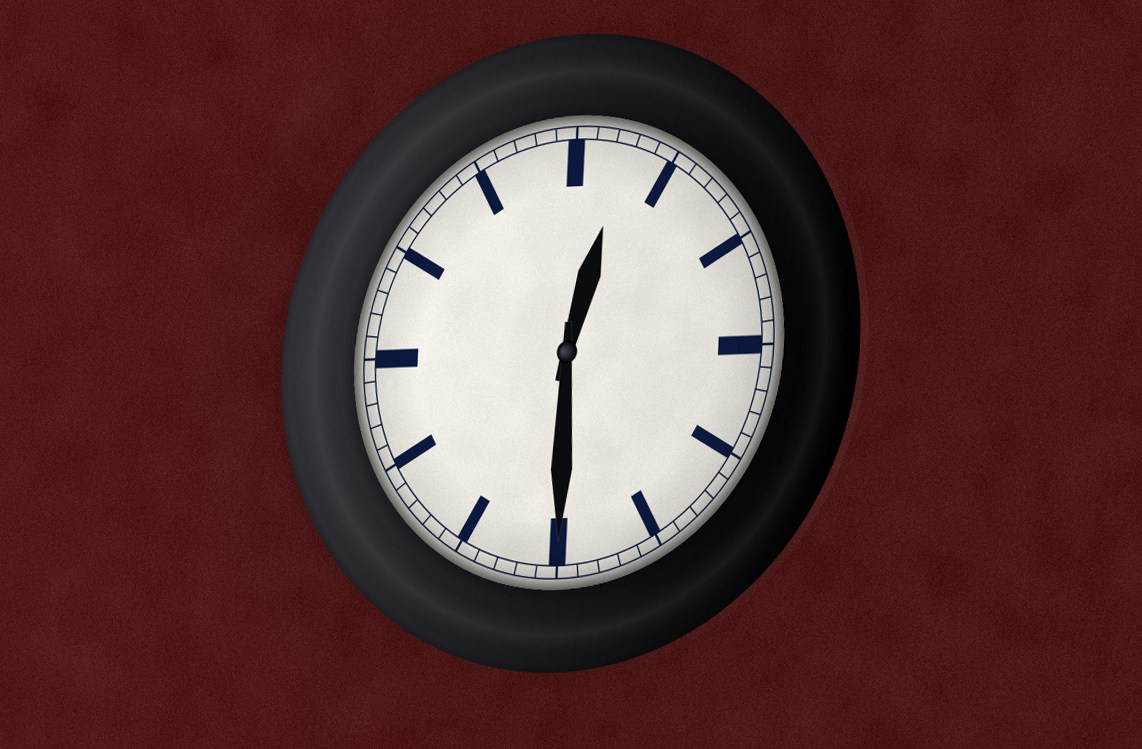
12:30
